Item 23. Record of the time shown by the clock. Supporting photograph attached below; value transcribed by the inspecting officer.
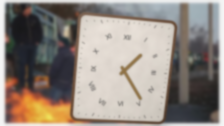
1:24
